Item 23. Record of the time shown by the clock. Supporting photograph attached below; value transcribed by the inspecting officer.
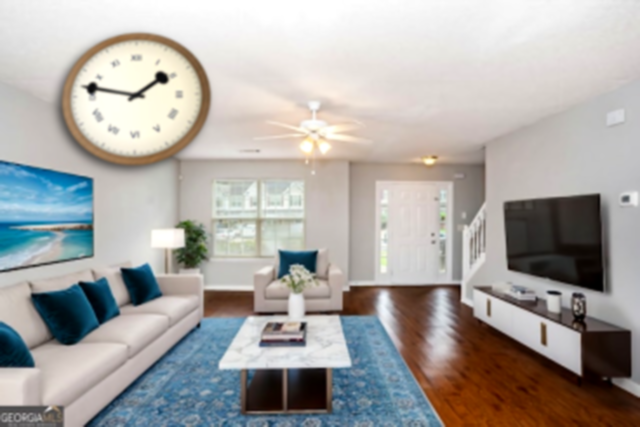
1:47
